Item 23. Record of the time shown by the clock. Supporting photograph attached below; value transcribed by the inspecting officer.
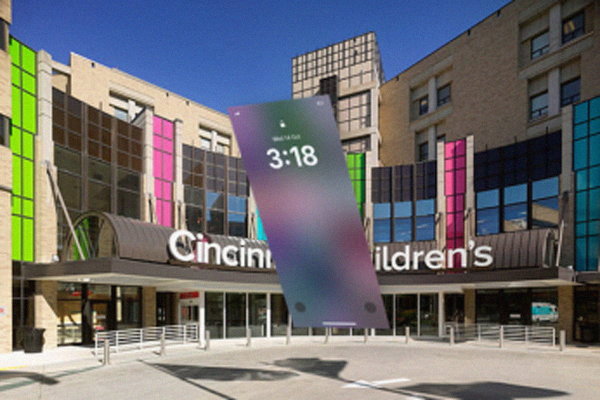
3:18
